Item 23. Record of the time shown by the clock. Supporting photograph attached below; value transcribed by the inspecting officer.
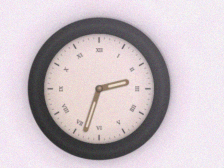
2:33
